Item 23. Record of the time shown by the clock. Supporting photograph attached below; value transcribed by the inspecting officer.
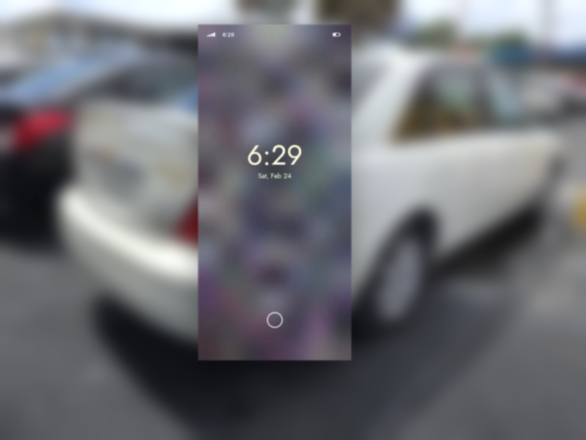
6:29
